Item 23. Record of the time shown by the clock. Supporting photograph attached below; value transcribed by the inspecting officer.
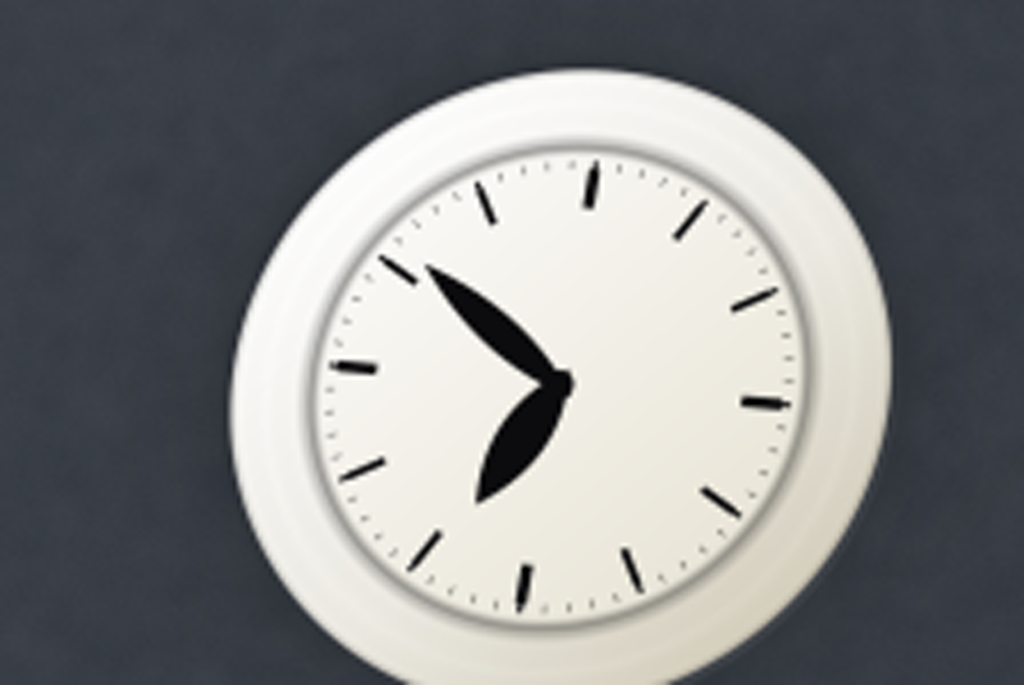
6:51
